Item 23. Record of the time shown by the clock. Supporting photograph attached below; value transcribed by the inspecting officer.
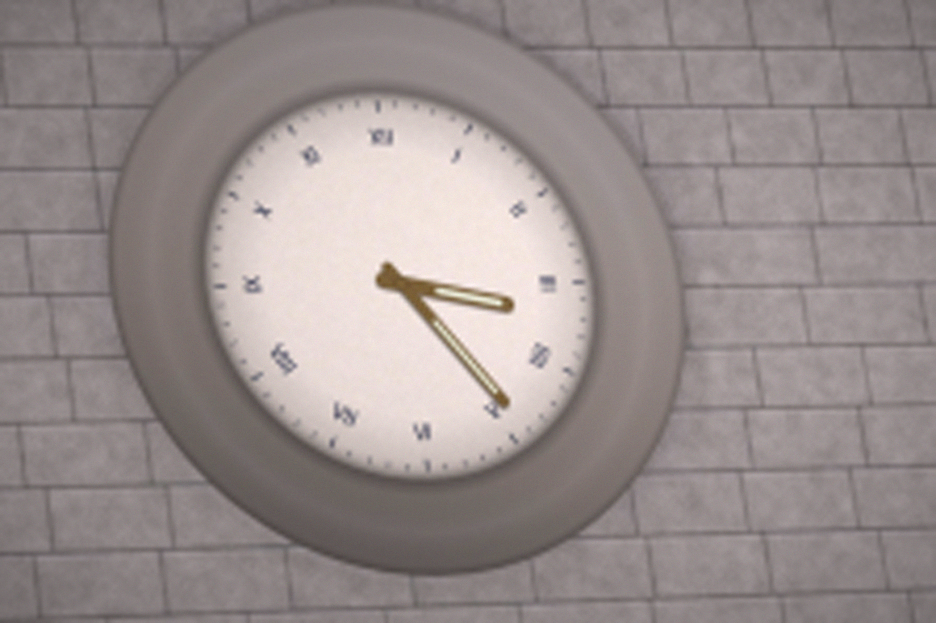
3:24
